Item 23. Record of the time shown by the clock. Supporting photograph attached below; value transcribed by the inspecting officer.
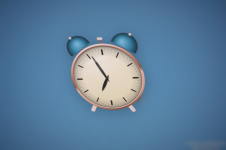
6:56
